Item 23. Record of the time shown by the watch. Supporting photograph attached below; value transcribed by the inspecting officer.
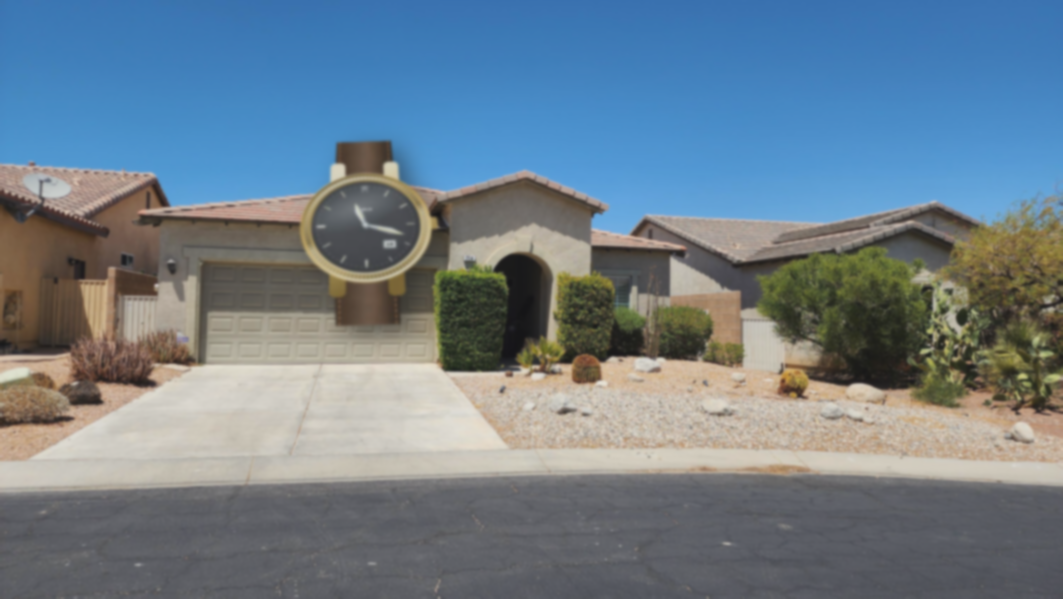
11:18
